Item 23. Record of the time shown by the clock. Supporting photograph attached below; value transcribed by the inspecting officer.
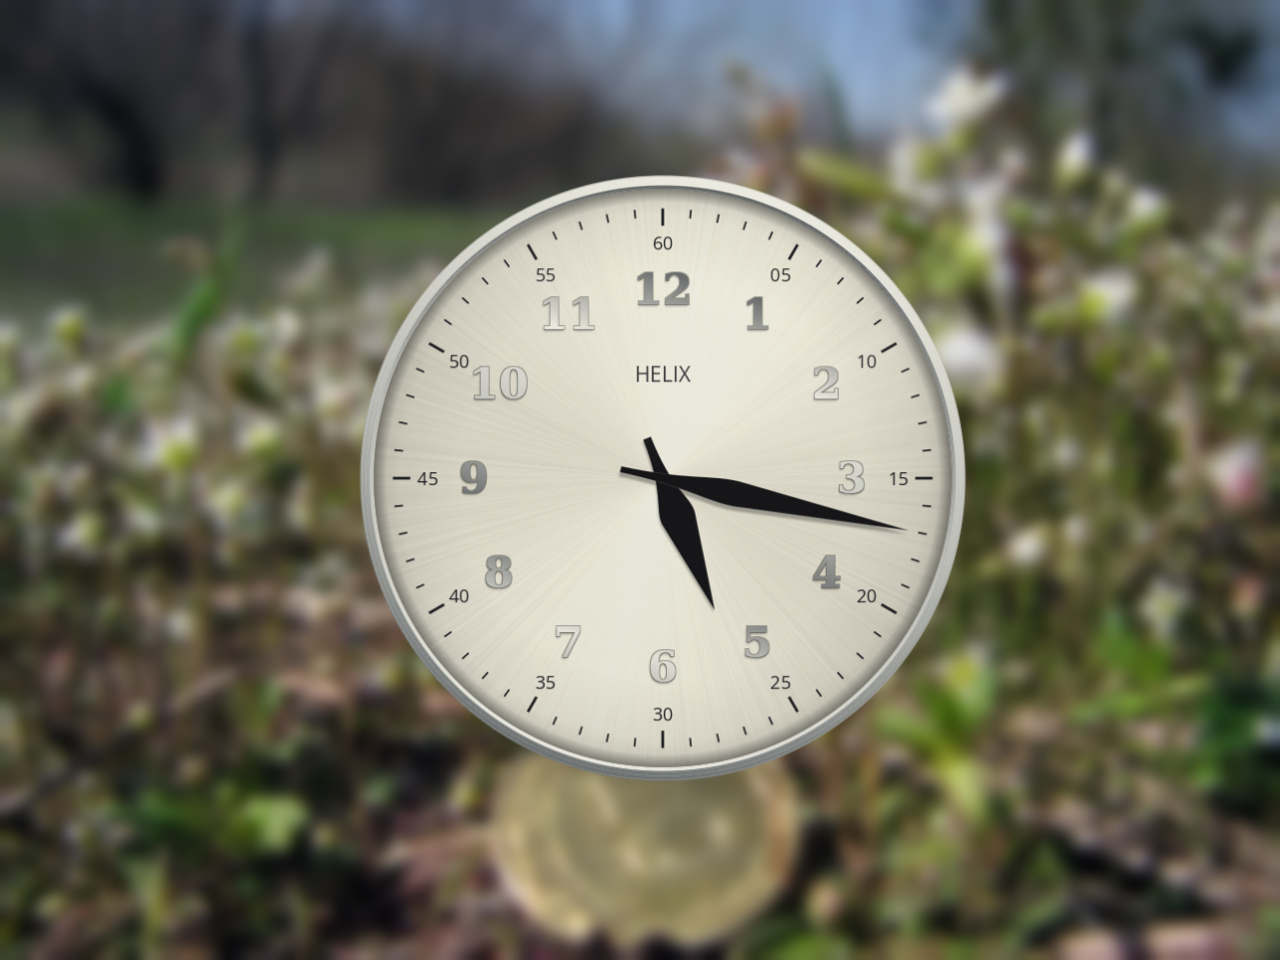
5:17
